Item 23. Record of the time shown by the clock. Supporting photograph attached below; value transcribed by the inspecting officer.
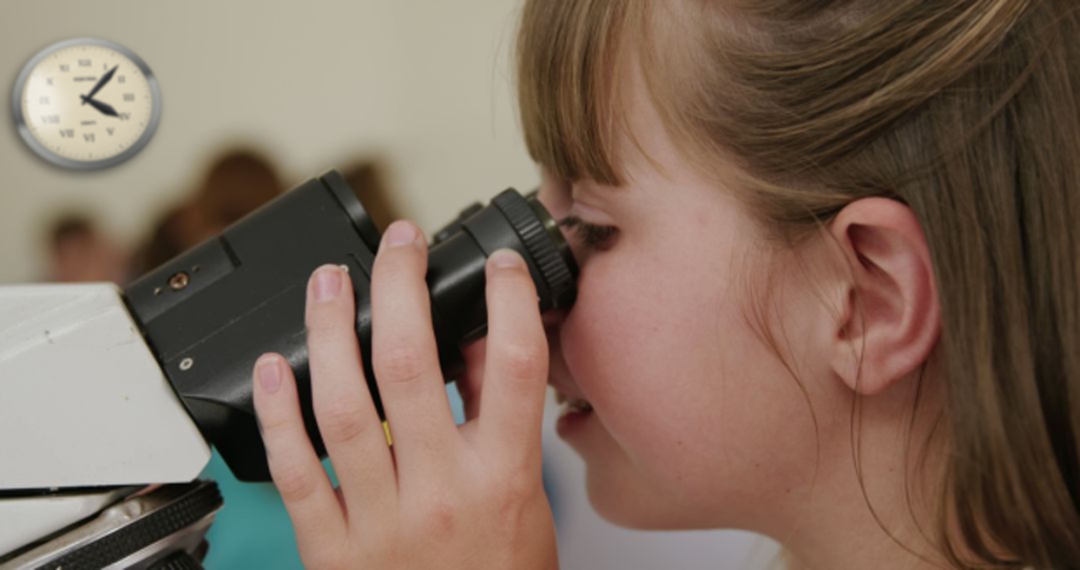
4:07
